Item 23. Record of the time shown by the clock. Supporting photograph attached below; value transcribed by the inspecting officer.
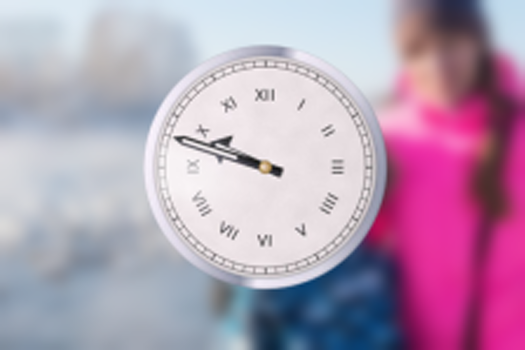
9:48
